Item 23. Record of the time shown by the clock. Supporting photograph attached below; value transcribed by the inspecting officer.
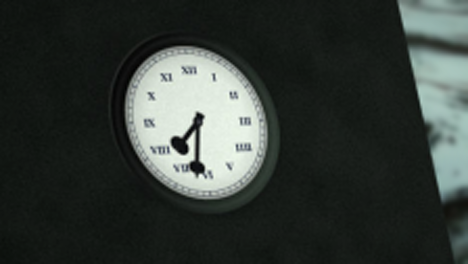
7:32
